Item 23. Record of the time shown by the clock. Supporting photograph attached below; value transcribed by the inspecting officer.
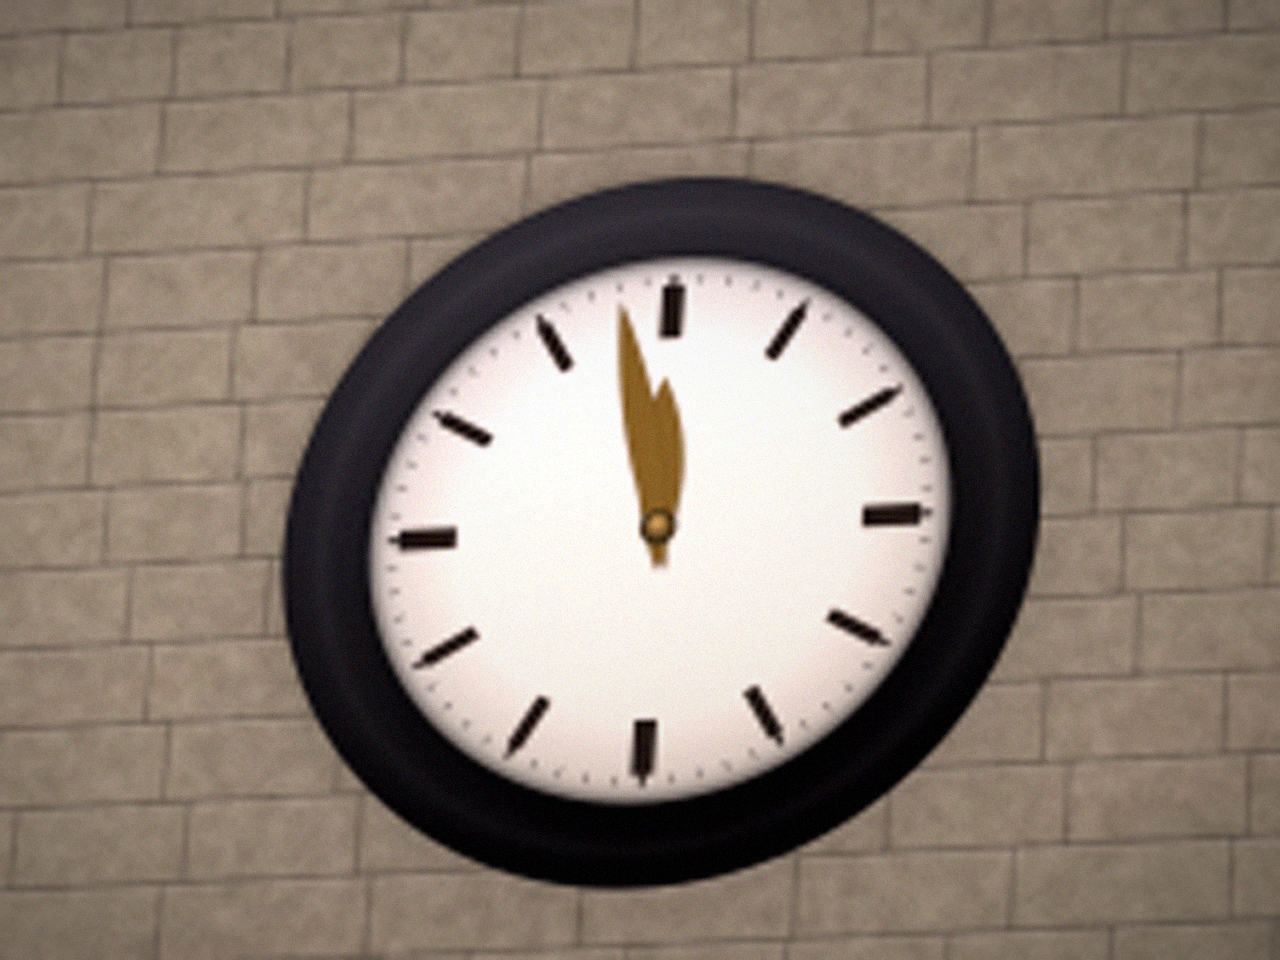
11:58
